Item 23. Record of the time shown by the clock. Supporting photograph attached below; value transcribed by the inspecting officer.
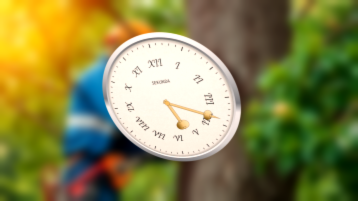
5:19
